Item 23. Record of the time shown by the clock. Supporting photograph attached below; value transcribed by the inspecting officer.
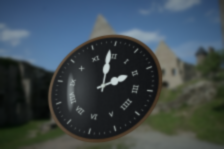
1:59
